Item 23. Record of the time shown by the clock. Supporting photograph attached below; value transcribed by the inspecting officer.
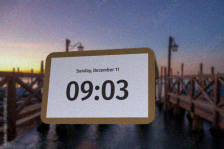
9:03
